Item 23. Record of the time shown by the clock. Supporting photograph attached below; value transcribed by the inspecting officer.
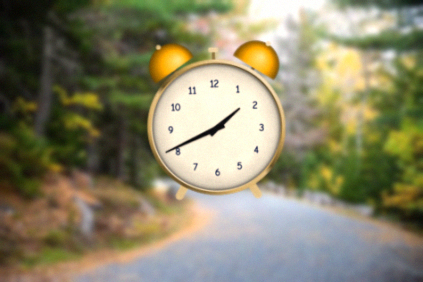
1:41
